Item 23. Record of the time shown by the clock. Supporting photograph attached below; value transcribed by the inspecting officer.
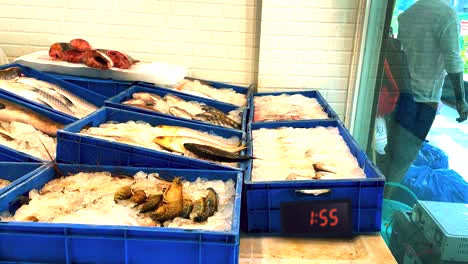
1:55
